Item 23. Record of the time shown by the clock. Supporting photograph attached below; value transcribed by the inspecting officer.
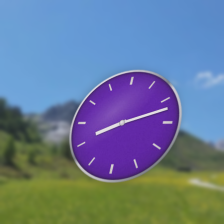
8:12
